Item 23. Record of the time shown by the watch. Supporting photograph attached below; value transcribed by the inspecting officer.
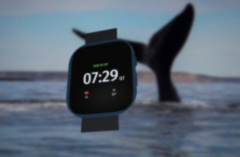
7:29
